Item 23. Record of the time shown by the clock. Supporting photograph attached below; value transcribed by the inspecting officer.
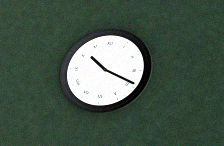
10:19
